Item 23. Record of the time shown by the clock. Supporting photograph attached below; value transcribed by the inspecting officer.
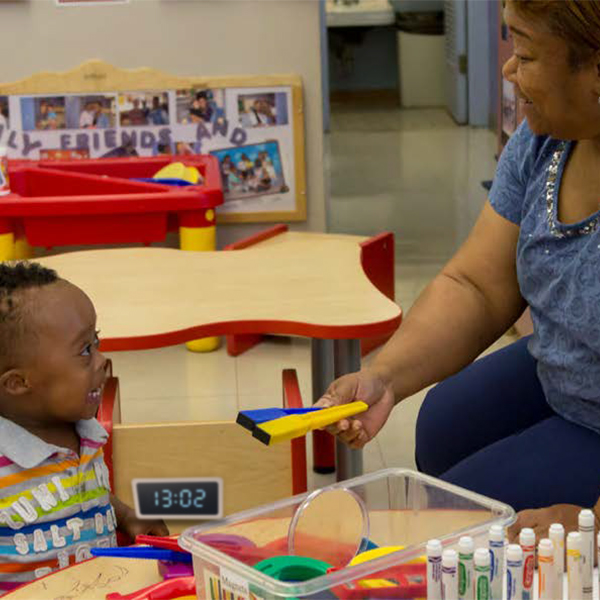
13:02
